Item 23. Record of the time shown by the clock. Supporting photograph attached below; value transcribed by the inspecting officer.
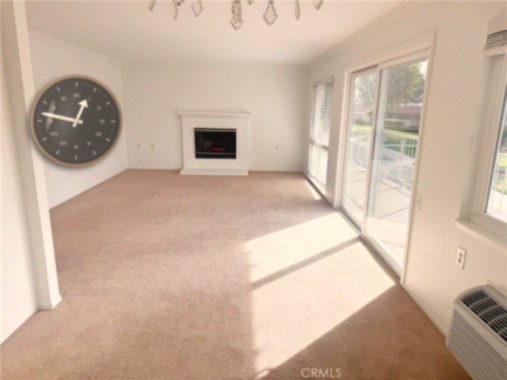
12:47
